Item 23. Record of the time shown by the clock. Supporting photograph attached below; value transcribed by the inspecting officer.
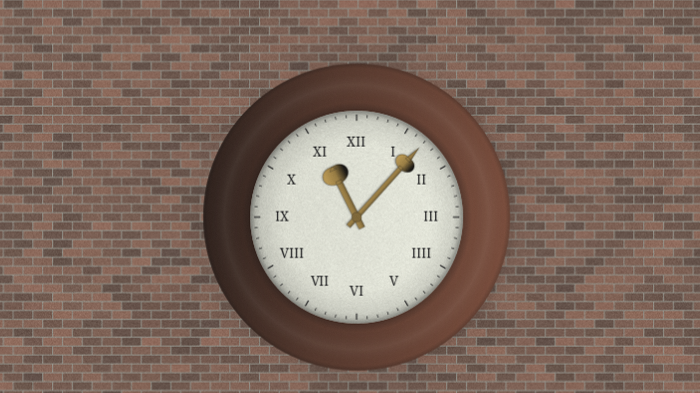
11:07
